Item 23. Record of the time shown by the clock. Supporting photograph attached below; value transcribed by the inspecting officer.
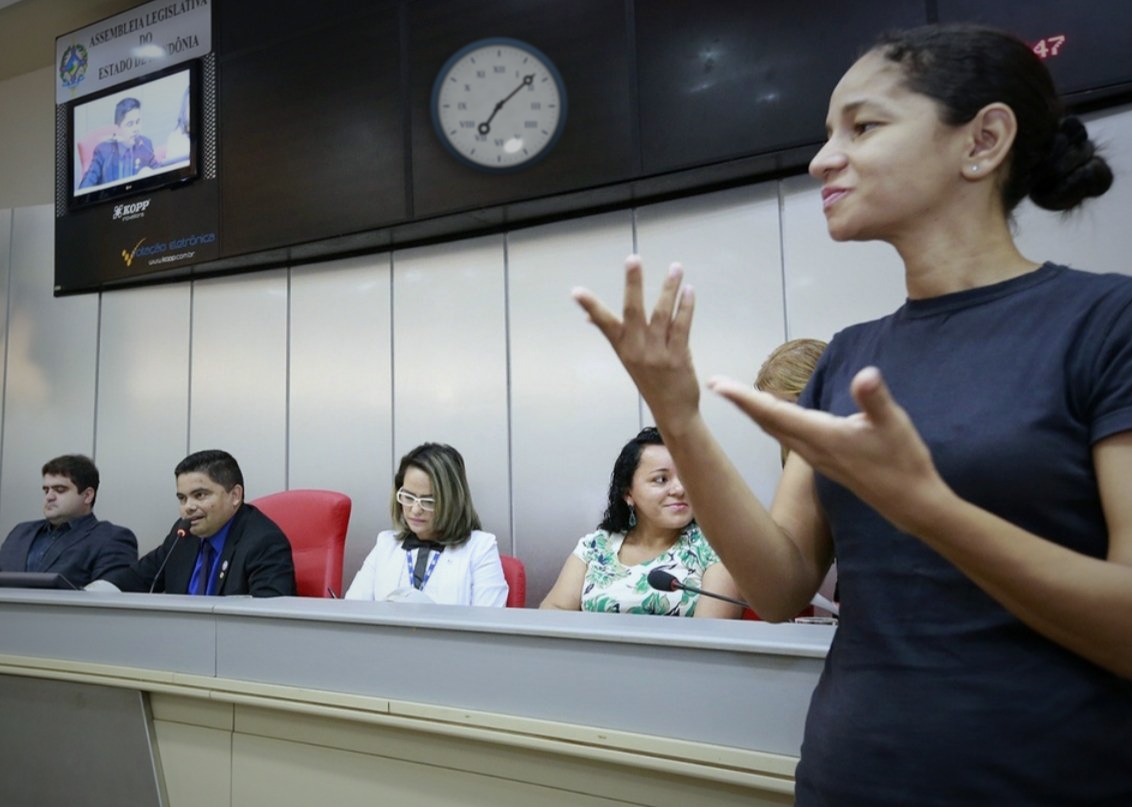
7:08
